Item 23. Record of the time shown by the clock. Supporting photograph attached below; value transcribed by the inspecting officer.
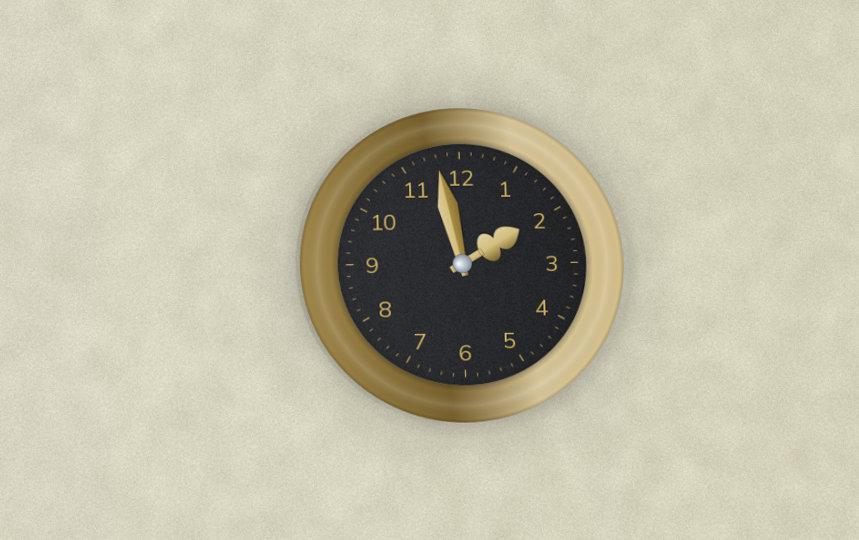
1:58
